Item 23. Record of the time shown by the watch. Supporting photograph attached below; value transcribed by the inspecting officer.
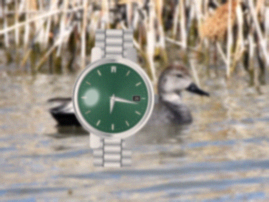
6:17
